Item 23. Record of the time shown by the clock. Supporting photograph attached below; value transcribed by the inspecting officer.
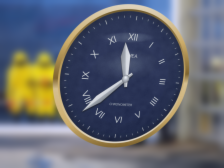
11:38
